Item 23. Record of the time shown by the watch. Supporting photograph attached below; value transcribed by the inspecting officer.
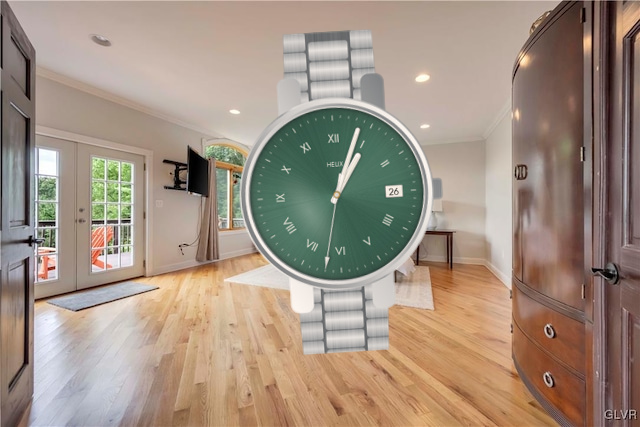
1:03:32
